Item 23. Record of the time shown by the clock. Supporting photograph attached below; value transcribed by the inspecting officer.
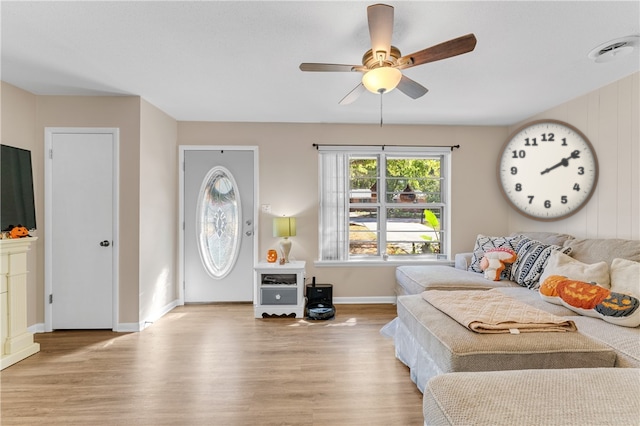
2:10
